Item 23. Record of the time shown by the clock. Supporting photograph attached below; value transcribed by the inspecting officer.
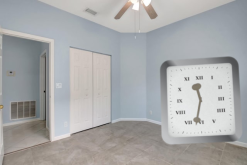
11:32
